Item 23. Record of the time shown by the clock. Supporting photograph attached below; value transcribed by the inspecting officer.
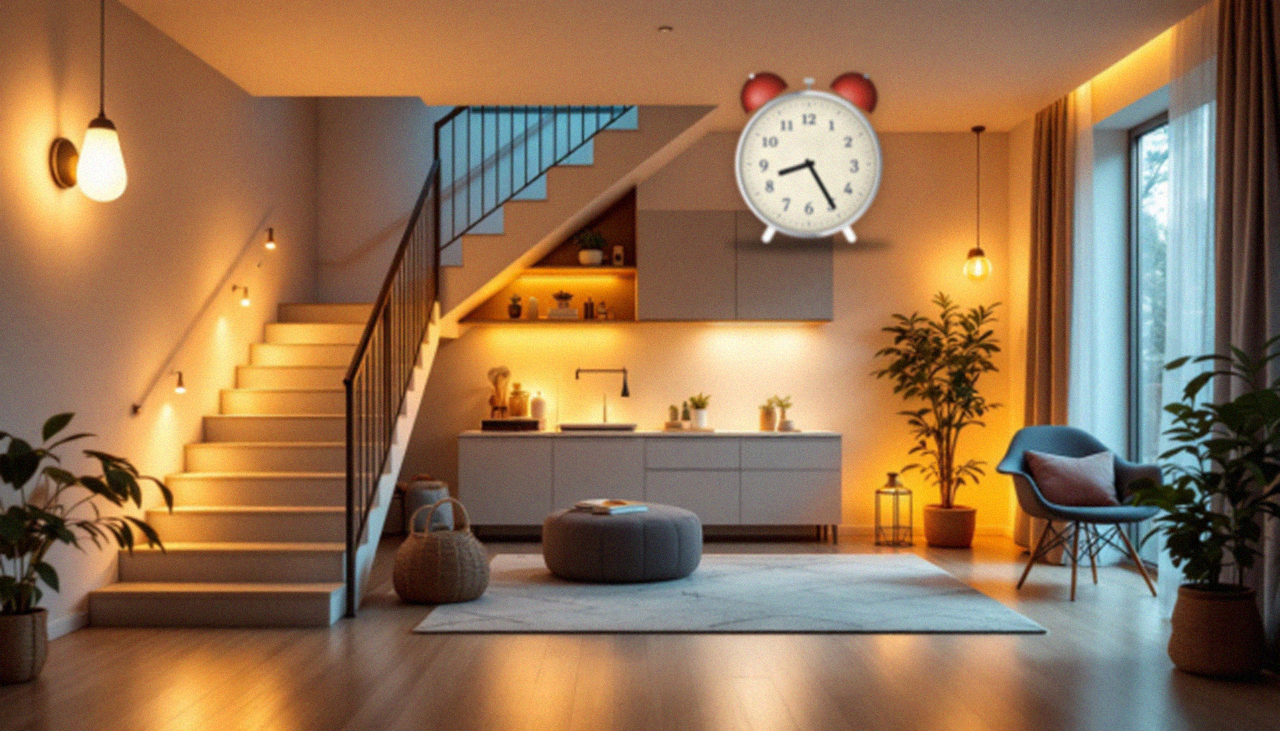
8:25
